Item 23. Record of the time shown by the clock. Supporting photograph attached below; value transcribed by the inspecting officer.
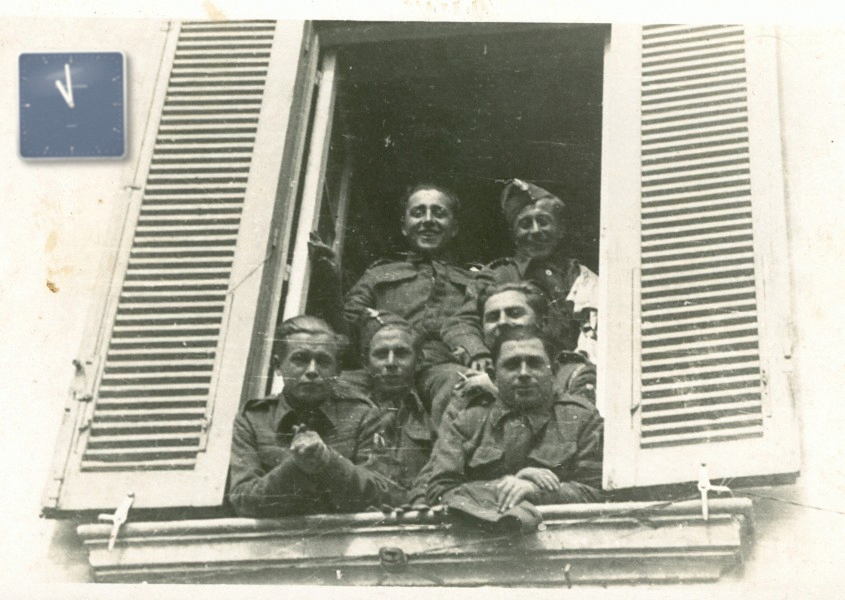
10:59
